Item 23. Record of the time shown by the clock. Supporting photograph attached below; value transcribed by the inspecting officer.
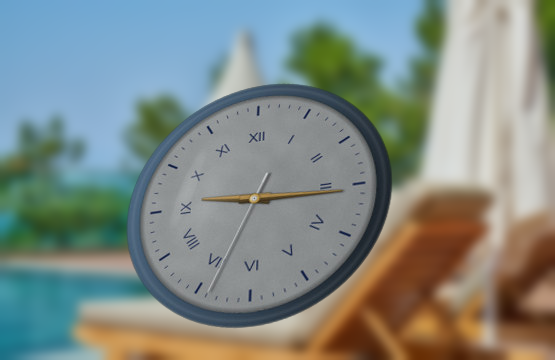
9:15:34
